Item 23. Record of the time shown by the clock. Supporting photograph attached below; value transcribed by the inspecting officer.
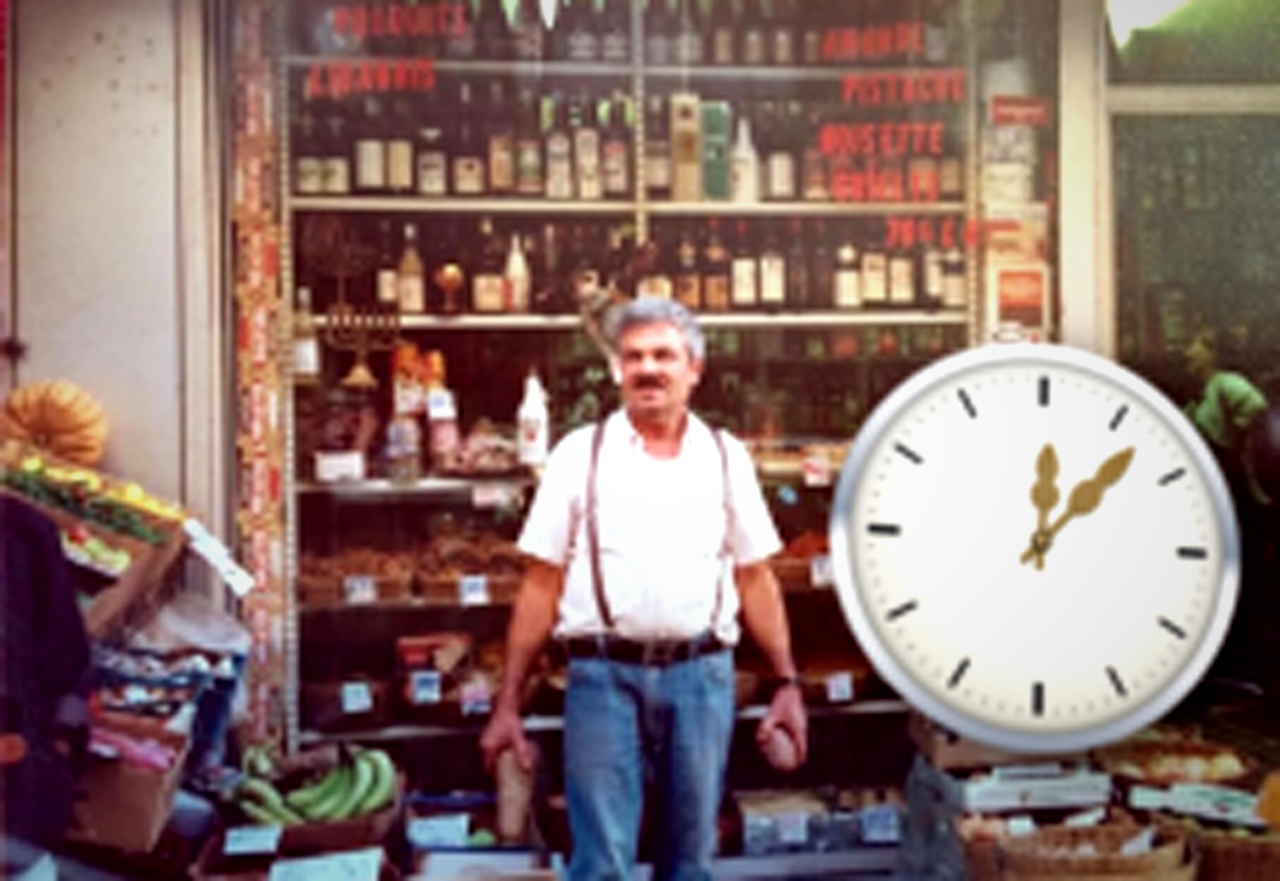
12:07
